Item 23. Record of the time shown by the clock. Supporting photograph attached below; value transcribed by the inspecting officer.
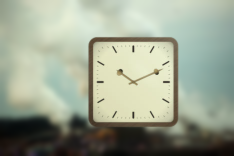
10:11
